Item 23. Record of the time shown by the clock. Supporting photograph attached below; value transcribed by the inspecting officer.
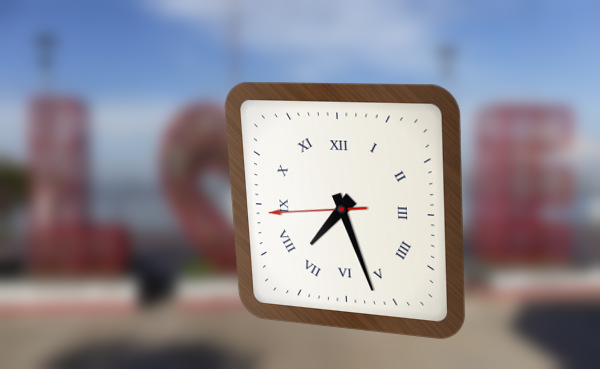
7:26:44
